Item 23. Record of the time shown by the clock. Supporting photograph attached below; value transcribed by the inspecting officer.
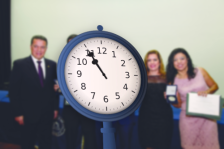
10:55
